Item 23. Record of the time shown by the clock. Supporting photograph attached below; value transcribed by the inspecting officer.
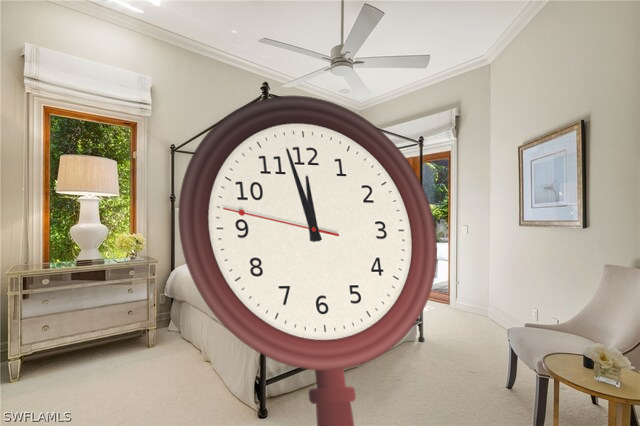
11:57:47
